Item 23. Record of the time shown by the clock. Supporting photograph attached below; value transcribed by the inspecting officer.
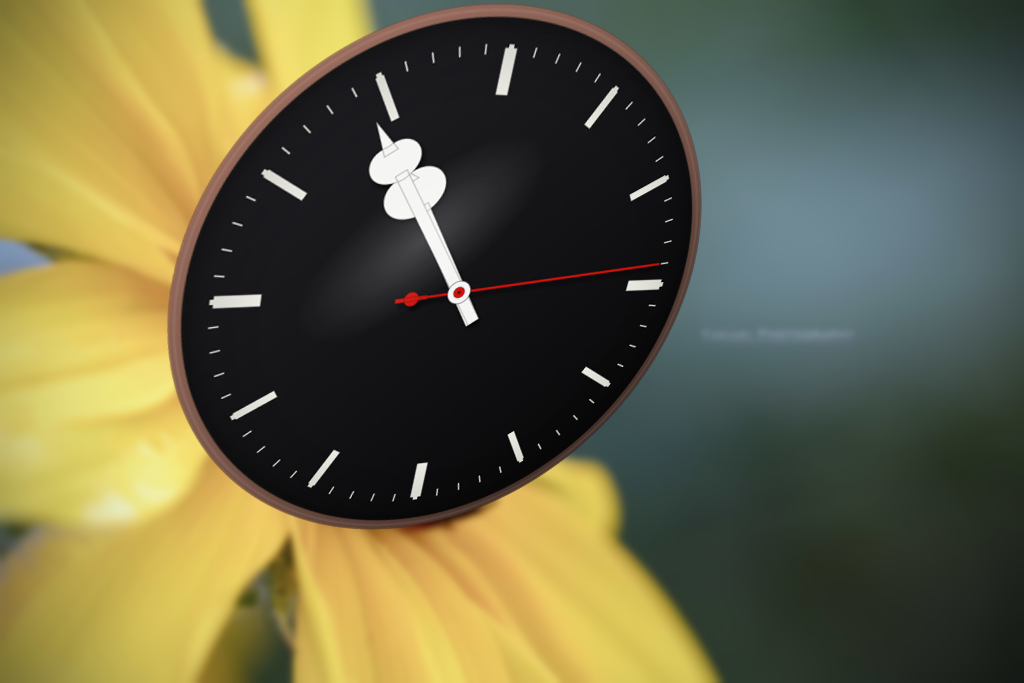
10:54:14
